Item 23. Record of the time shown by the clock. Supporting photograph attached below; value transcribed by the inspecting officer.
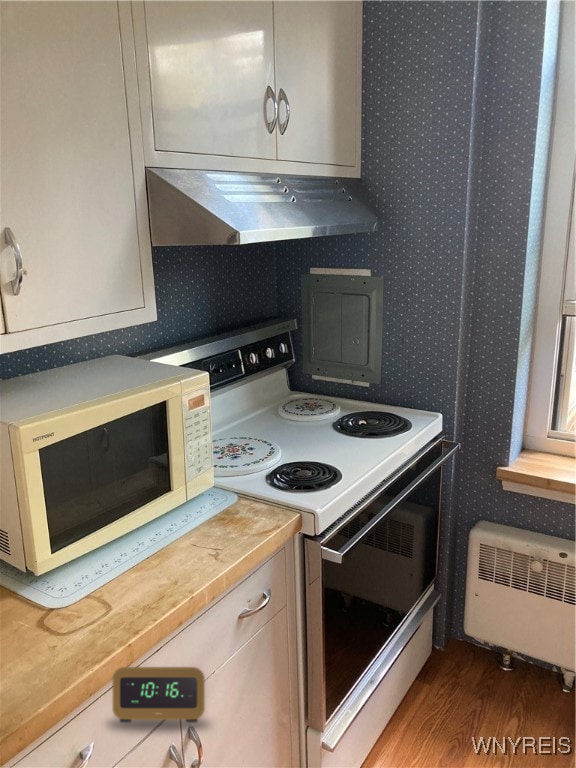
10:16
